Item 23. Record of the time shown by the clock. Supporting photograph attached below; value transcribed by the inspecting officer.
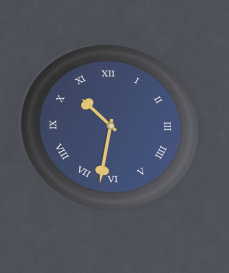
10:32
